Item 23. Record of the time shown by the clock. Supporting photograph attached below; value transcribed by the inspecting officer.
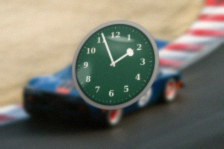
1:56
